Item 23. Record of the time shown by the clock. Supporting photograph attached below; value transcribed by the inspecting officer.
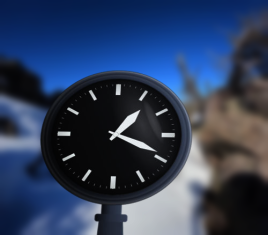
1:19
